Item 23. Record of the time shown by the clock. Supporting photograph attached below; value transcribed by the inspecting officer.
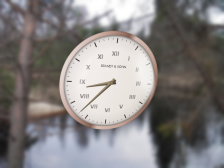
8:37
